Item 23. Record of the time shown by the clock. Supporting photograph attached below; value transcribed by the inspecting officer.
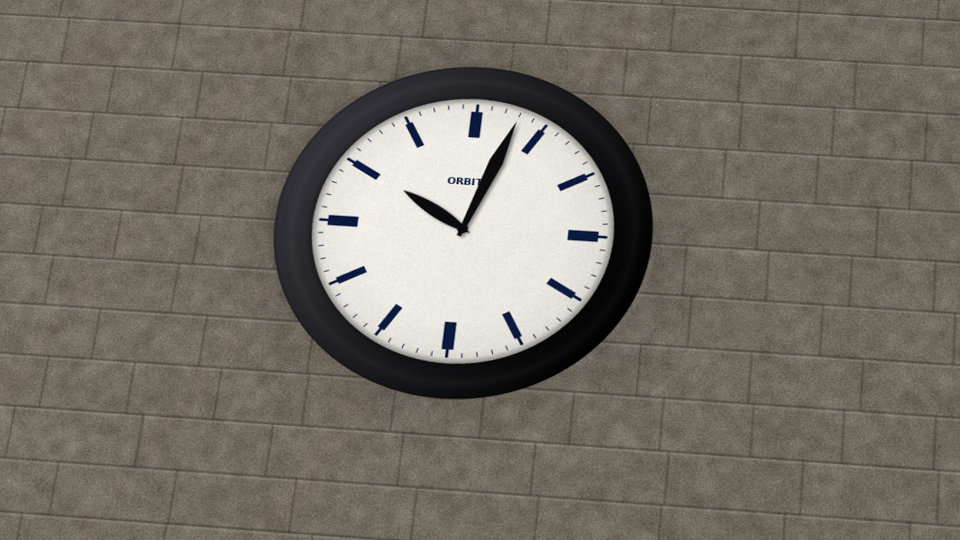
10:03
